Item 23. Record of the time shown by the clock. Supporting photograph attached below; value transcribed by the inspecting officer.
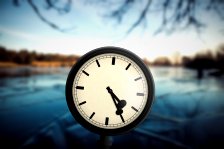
4:25
